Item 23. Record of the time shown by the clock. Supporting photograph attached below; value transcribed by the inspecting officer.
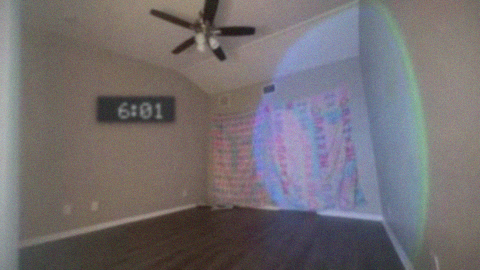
6:01
